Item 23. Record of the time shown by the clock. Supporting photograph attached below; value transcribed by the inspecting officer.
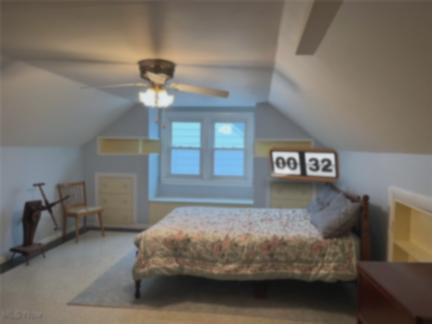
0:32
